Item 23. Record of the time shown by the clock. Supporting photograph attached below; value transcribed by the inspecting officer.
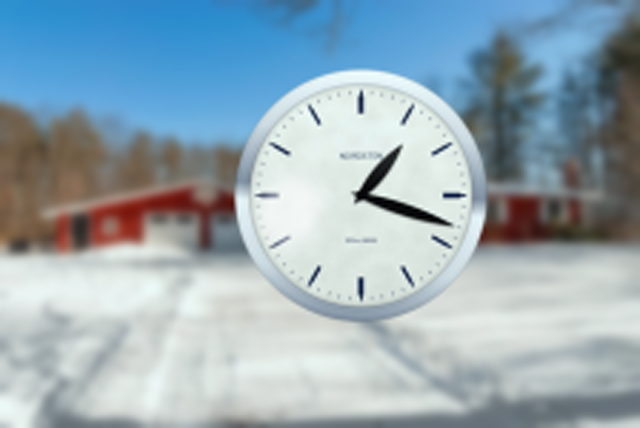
1:18
